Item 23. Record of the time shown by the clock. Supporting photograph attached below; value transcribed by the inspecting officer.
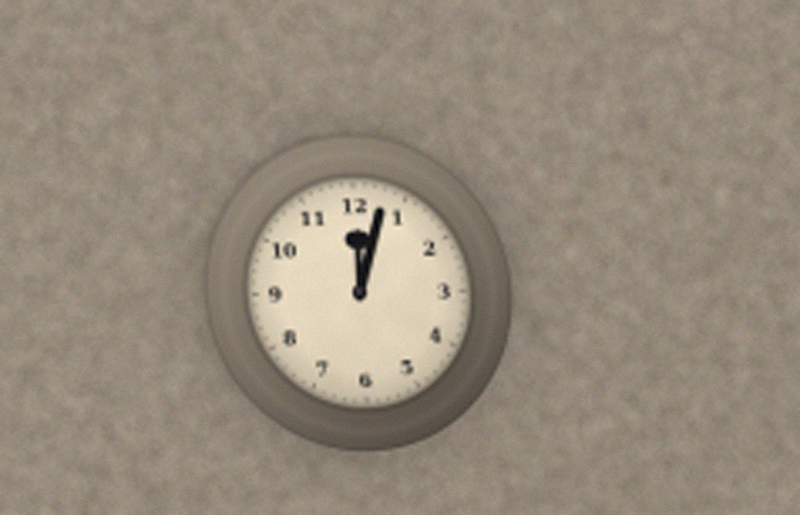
12:03
